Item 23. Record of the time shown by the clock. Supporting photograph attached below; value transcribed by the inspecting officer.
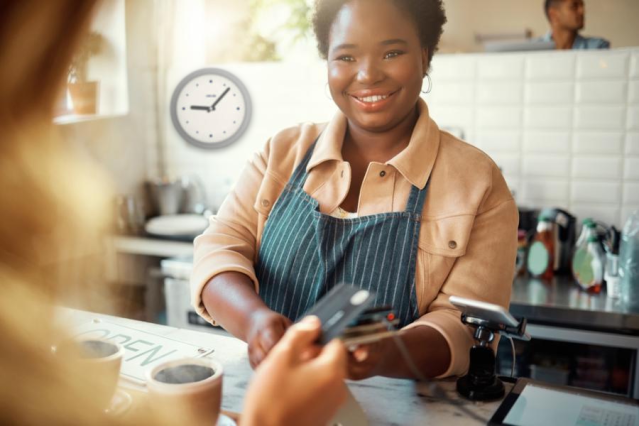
9:07
